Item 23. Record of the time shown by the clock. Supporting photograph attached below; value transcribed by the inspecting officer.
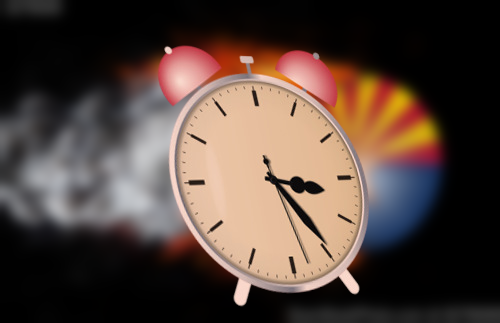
3:24:28
